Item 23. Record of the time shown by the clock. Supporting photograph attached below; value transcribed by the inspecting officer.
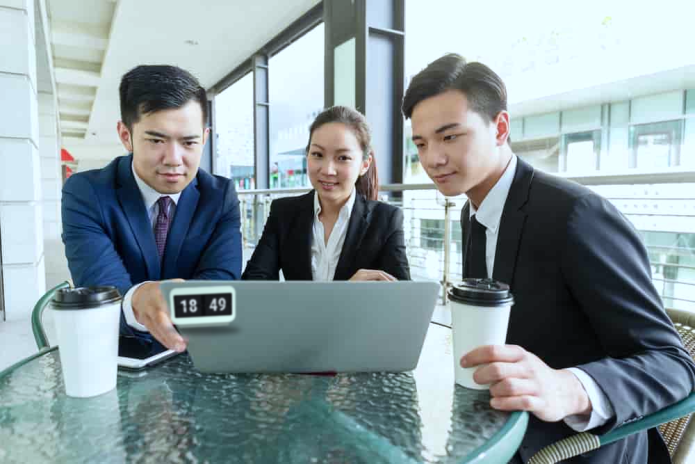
18:49
